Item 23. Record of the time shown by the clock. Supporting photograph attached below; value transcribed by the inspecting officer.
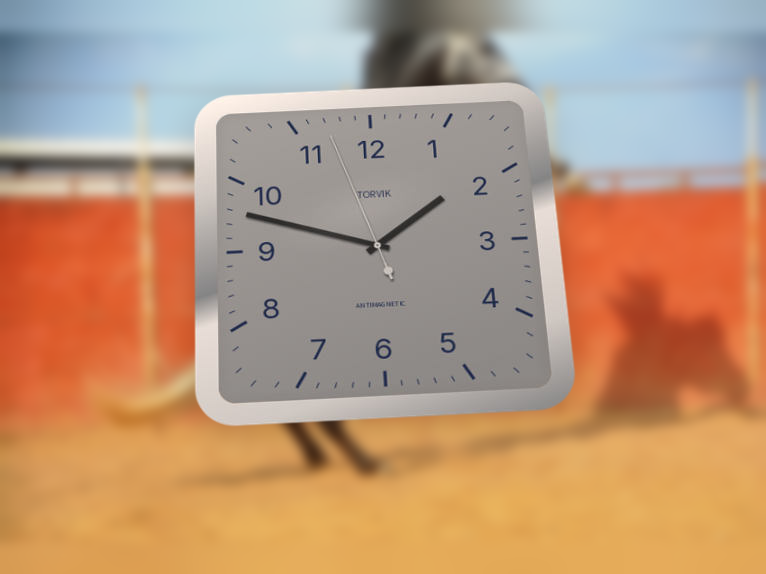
1:47:57
